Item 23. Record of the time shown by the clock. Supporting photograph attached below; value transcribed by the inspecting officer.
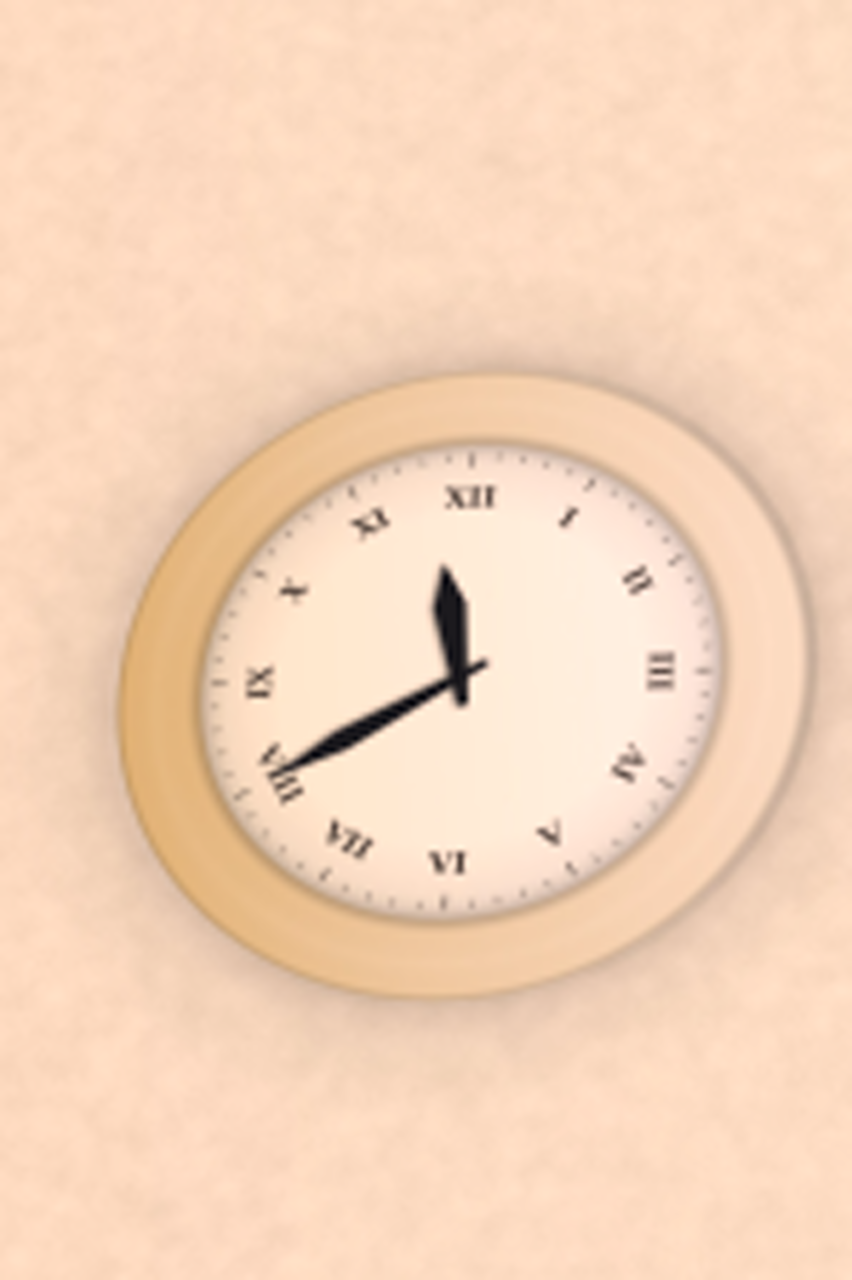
11:40
